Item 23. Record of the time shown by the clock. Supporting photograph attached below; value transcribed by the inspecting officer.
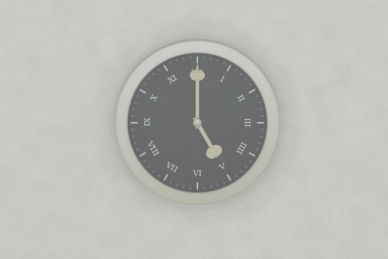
5:00
